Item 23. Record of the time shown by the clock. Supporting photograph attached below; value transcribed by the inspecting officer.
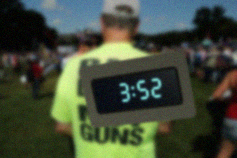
3:52
